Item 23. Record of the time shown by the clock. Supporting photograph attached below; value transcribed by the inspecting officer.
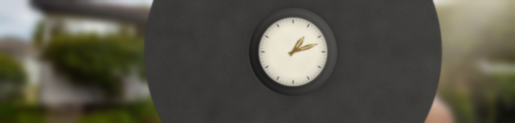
1:12
